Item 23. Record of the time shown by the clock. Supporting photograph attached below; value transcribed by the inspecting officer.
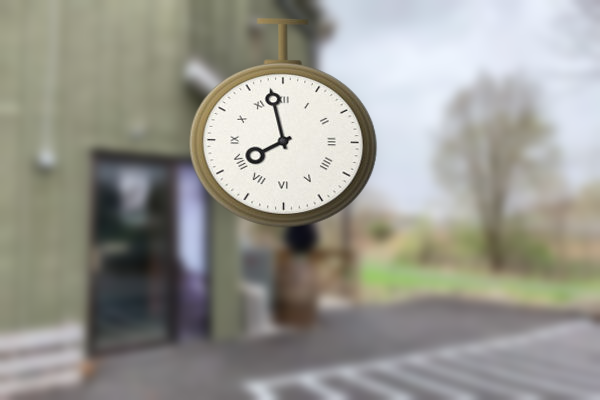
7:58
